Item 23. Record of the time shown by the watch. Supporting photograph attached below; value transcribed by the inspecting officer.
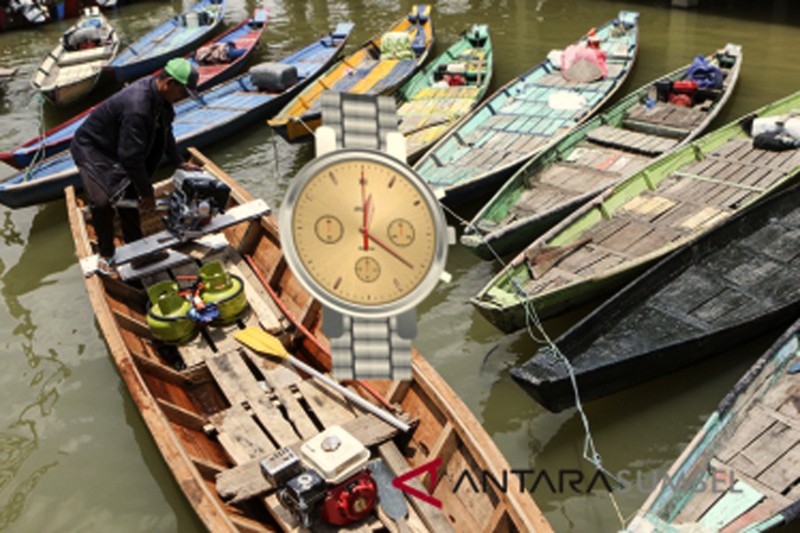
12:21
